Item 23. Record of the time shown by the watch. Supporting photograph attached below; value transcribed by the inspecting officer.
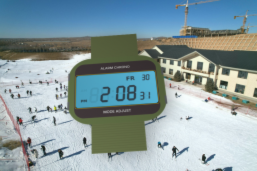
2:08
